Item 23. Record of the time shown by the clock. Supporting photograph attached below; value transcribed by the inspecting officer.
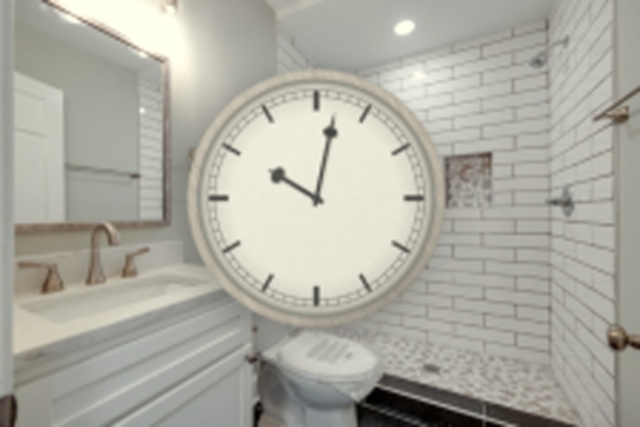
10:02
